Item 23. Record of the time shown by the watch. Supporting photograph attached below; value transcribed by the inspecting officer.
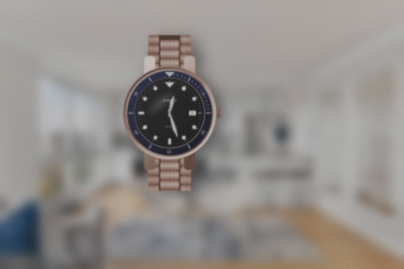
12:27
